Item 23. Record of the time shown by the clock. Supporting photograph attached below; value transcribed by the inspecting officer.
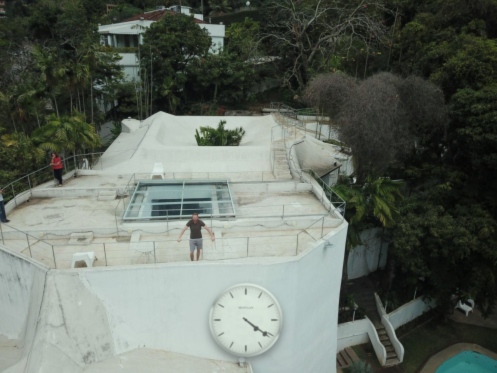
4:21
